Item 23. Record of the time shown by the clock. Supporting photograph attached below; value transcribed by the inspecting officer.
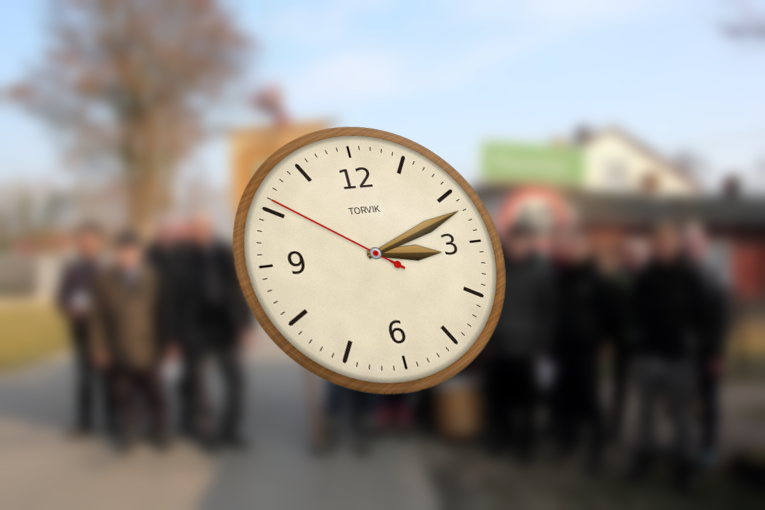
3:11:51
